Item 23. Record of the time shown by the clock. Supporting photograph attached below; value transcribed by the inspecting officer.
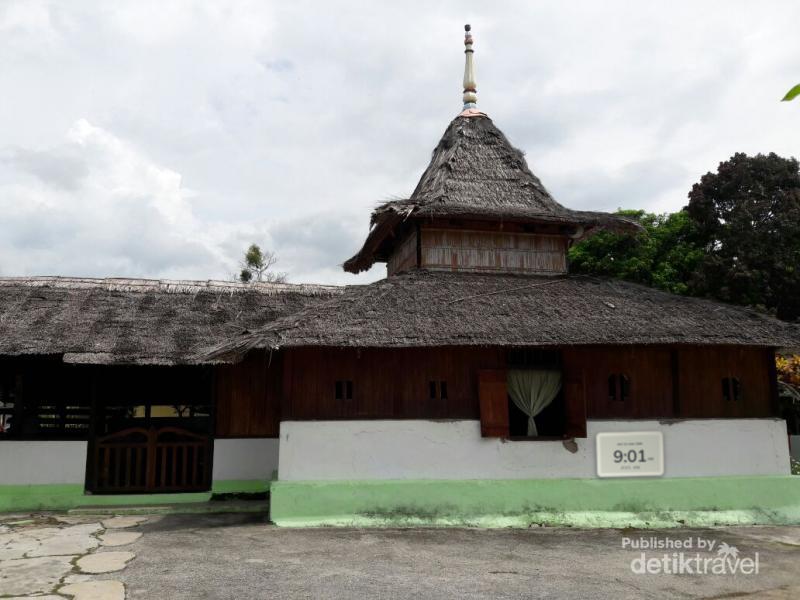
9:01
